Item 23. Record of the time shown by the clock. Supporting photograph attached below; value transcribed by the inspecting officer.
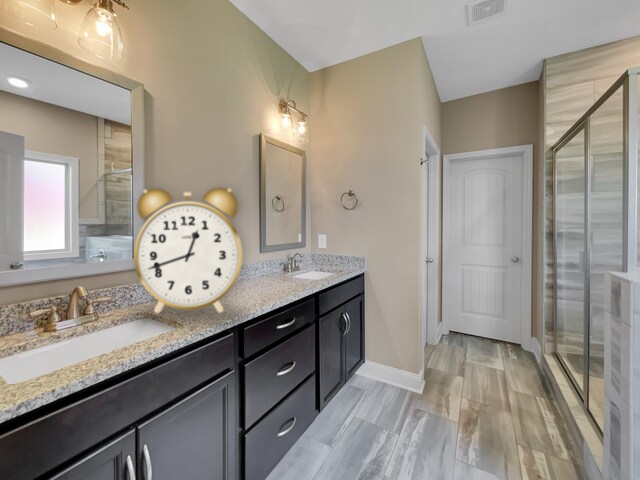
12:42
